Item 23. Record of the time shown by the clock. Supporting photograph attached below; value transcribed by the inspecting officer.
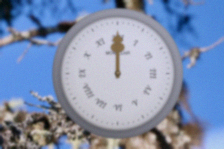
12:00
